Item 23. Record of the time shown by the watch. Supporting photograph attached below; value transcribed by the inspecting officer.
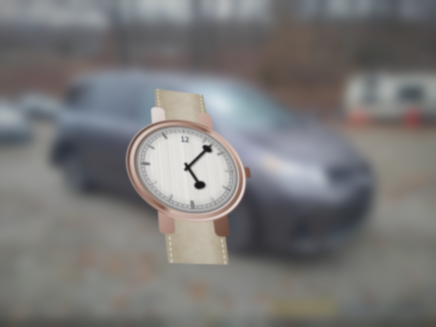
5:07
